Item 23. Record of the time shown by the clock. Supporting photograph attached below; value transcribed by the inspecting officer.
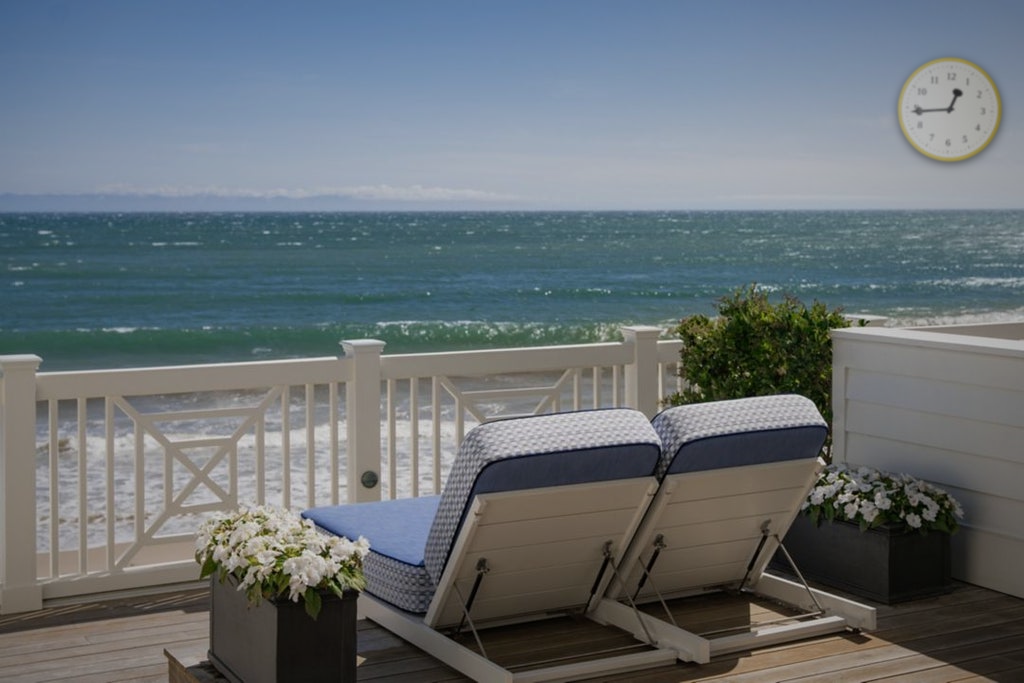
12:44
